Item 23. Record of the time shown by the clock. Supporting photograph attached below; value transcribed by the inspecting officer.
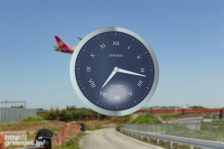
7:17
